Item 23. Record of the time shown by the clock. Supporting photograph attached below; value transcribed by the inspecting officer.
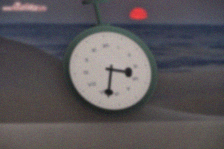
3:33
